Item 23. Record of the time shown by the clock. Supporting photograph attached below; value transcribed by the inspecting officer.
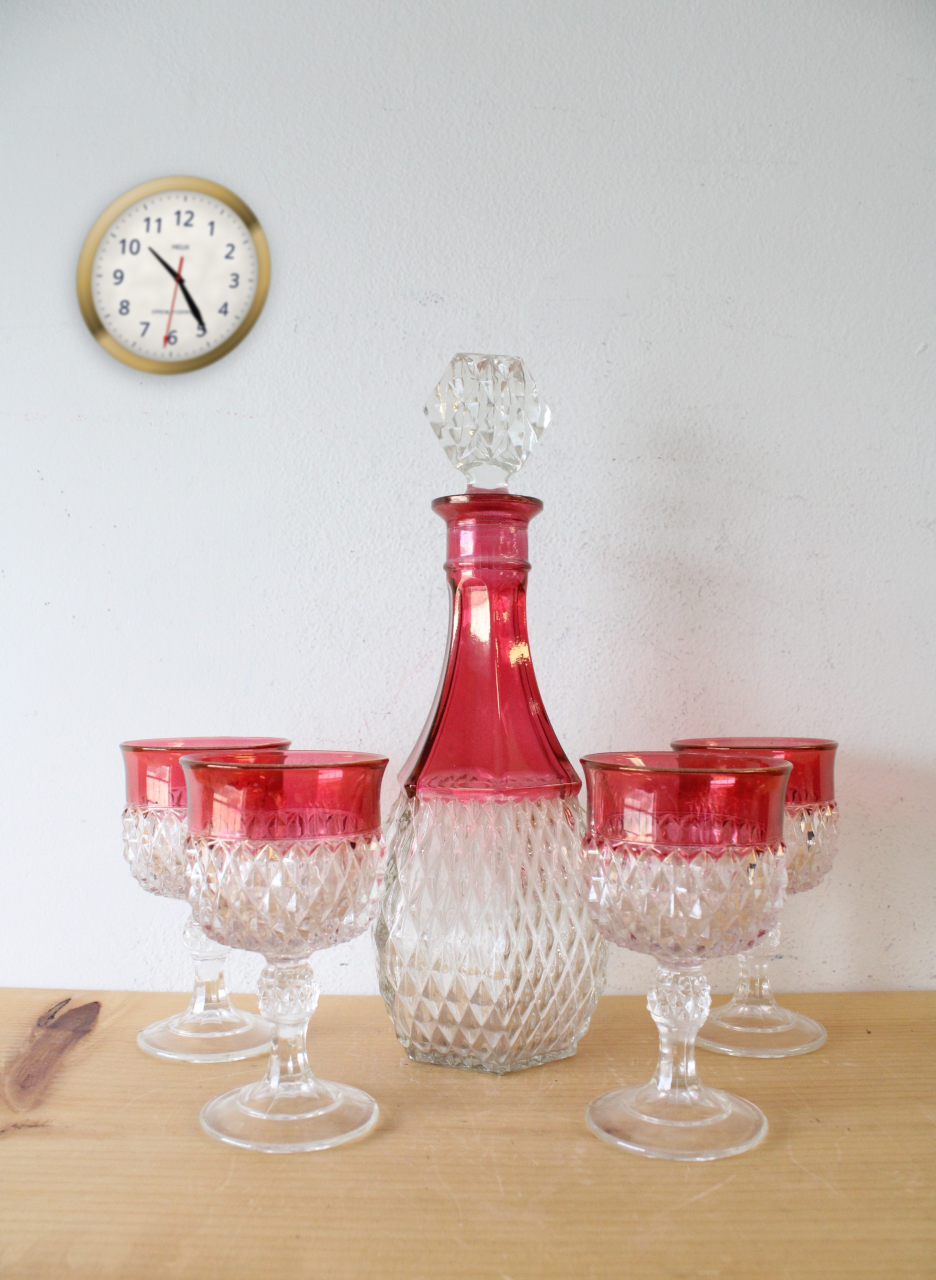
10:24:31
